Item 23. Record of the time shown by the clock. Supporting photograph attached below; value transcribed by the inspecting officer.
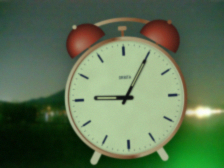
9:05
